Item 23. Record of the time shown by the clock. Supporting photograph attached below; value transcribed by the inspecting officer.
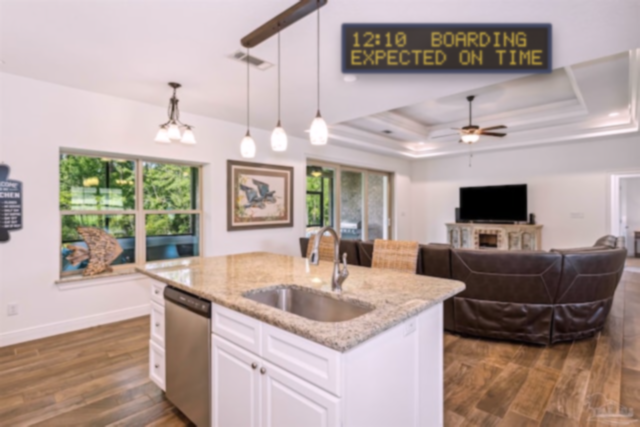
12:10
